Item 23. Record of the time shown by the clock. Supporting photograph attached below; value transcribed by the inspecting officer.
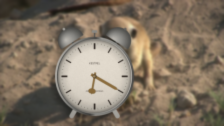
6:20
